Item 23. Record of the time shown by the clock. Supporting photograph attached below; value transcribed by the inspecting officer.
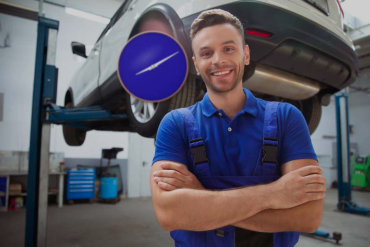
8:10
